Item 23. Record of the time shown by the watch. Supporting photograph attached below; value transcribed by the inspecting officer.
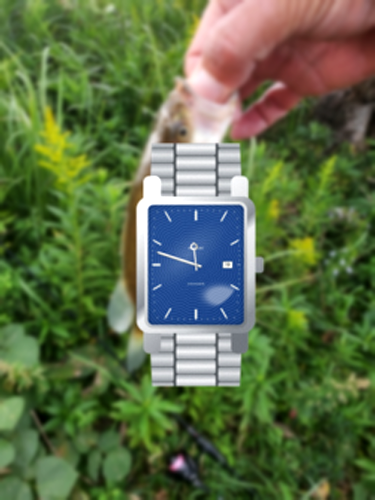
11:48
